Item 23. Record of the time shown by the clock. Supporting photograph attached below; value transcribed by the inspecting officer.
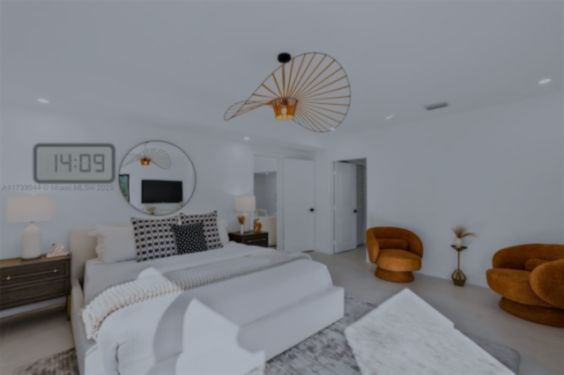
14:09
